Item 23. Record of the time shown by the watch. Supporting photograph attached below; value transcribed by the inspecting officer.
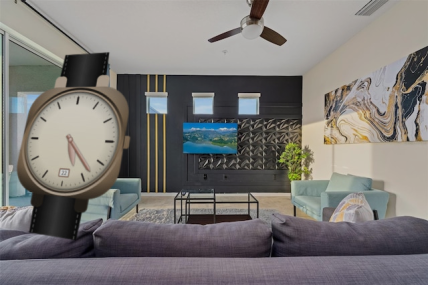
5:23
